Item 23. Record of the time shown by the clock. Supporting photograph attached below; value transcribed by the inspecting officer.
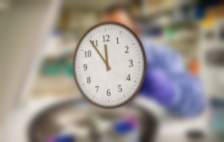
11:54
